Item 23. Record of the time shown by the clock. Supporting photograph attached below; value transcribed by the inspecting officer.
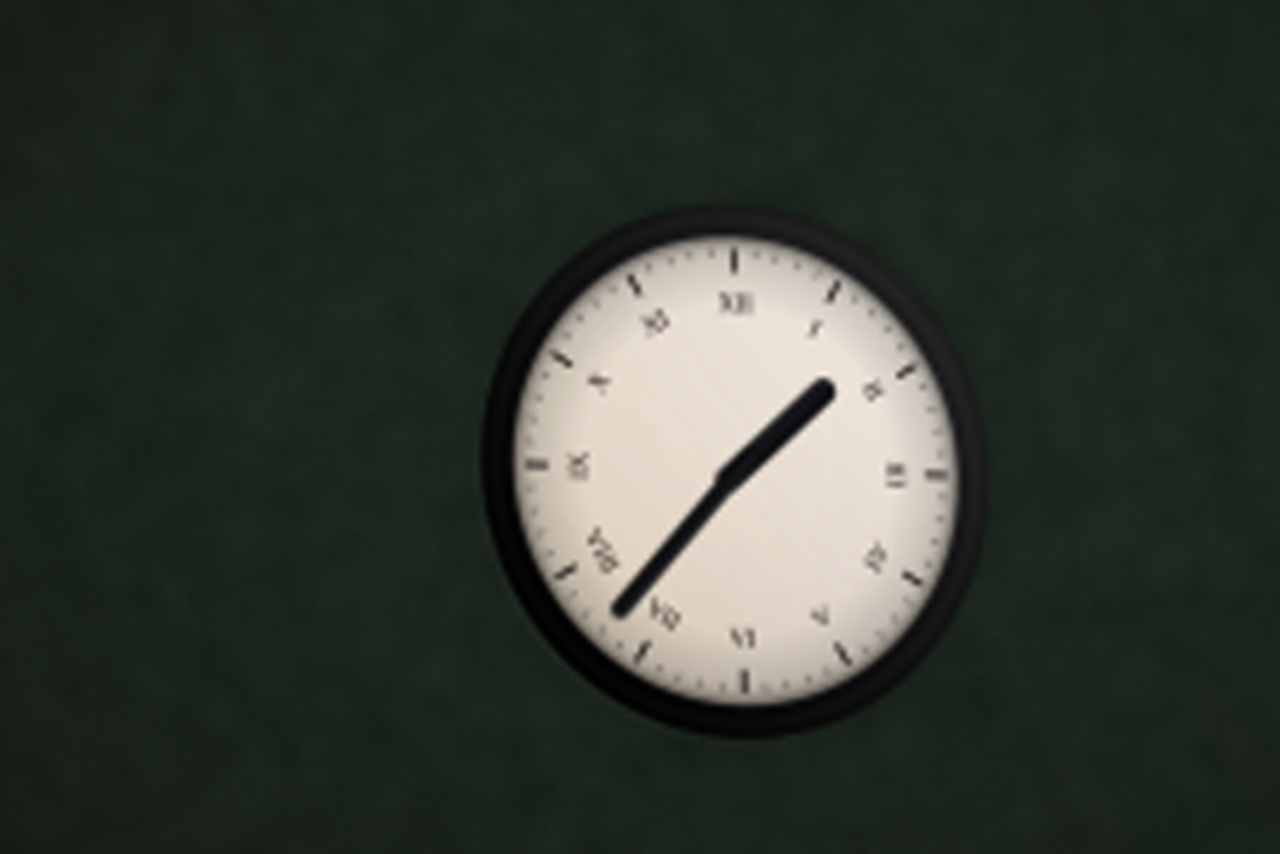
1:37
